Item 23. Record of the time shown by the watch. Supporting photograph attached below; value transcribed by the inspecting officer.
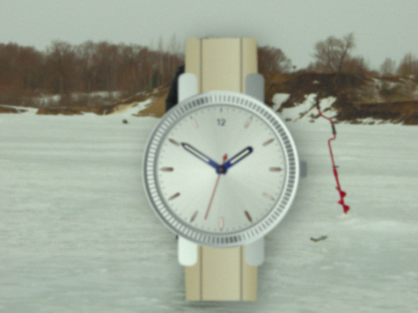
1:50:33
